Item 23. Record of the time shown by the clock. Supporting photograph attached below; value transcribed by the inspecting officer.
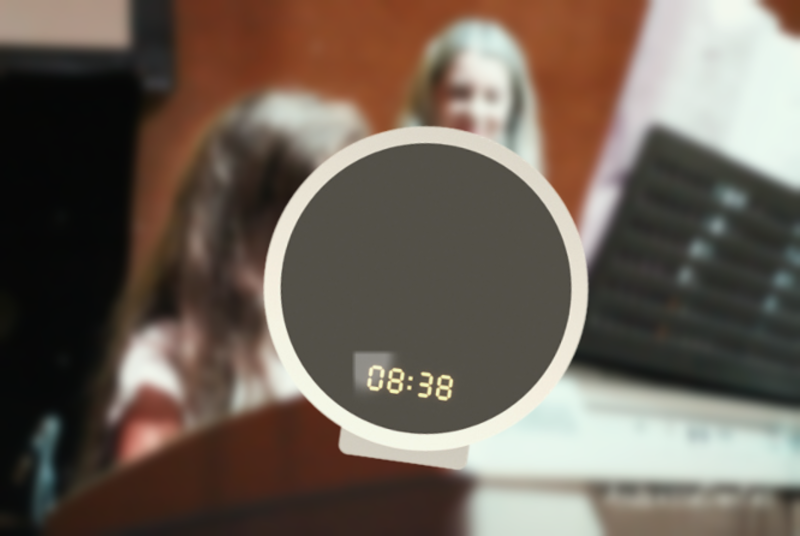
8:38
